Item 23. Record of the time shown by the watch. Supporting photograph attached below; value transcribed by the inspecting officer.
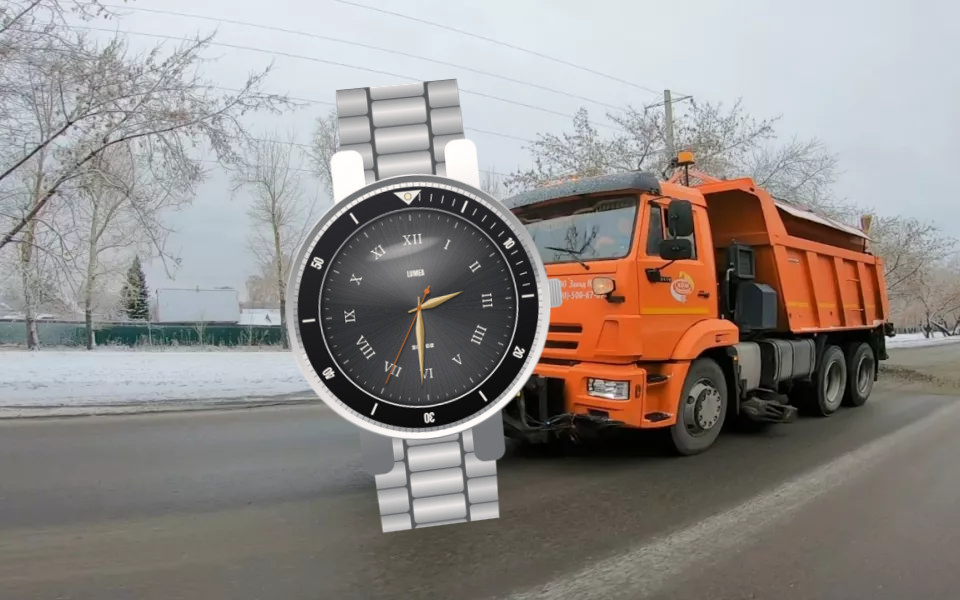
2:30:35
